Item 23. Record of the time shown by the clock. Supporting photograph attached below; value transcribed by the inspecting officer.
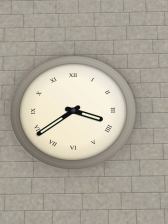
3:39
